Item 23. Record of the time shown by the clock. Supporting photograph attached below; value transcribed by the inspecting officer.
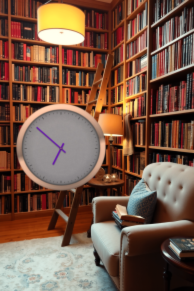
6:52
